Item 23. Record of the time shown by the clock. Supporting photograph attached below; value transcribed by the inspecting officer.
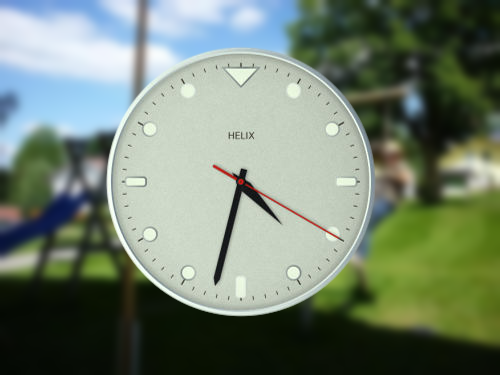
4:32:20
